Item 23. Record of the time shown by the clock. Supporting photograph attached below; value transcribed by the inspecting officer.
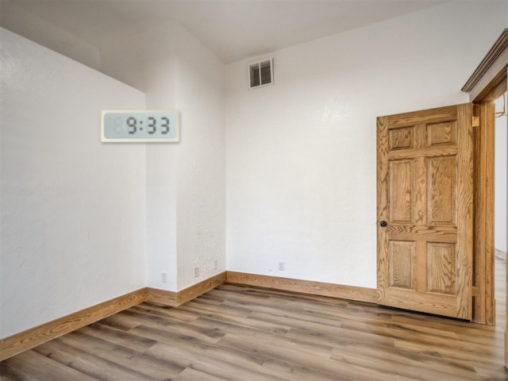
9:33
